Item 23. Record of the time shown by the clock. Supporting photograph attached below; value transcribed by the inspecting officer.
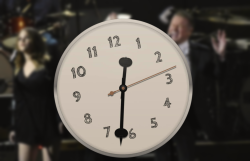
12:32:13
